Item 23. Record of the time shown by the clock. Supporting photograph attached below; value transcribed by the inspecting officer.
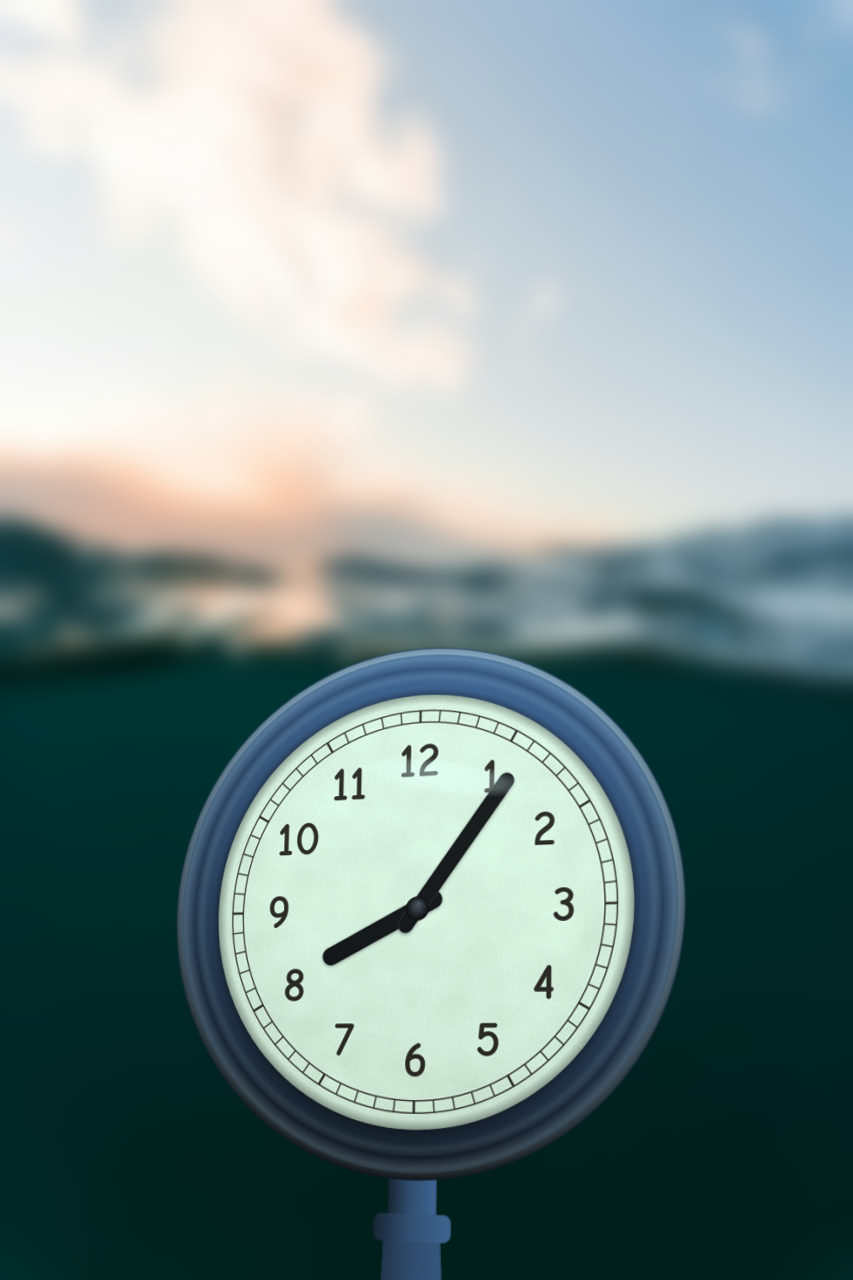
8:06
